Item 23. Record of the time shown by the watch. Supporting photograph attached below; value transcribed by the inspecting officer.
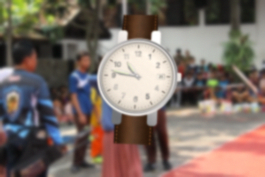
10:47
